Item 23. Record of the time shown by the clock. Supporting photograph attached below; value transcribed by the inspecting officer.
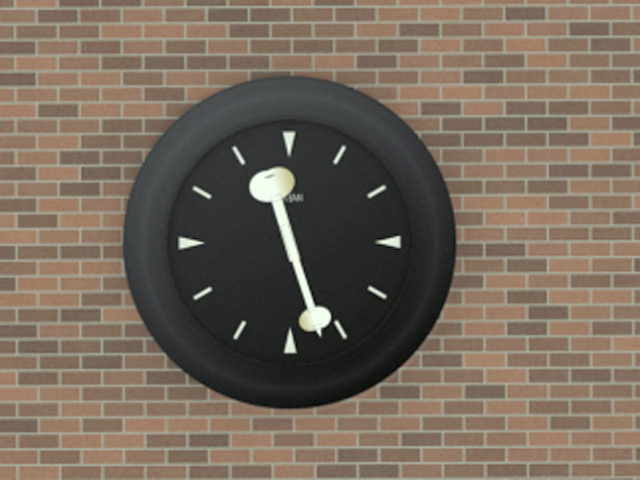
11:27
